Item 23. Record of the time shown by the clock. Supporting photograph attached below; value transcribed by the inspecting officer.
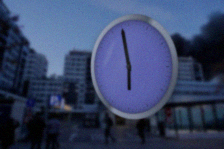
5:58
